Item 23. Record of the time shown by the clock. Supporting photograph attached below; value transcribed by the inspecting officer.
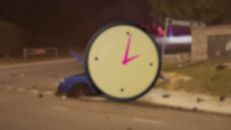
2:01
